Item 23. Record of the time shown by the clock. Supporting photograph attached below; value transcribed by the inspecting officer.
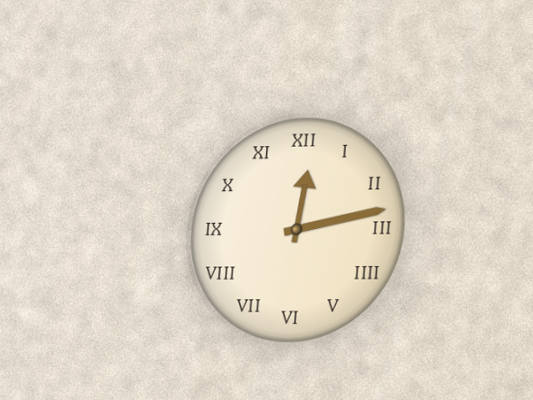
12:13
